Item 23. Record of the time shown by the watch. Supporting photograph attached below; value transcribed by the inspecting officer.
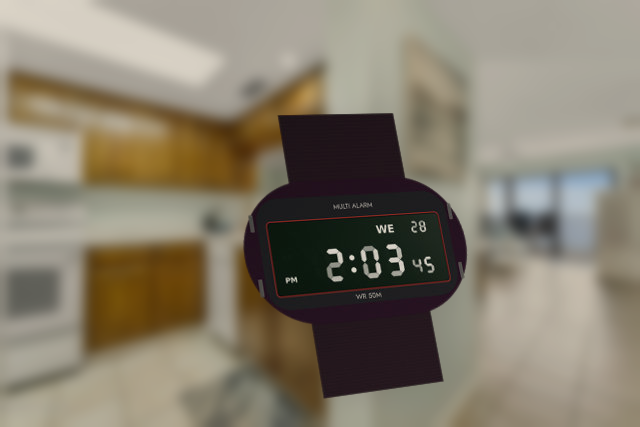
2:03:45
